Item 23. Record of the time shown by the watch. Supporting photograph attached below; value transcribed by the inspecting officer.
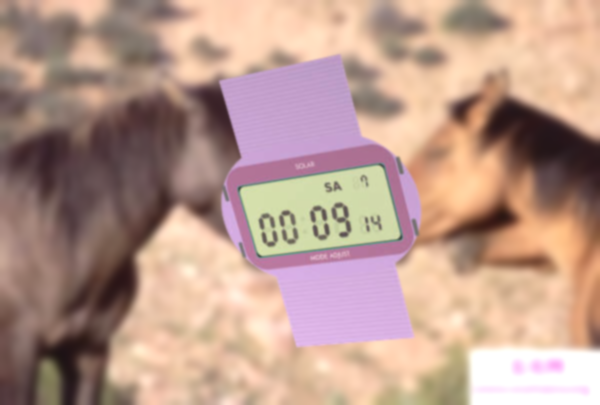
0:09:14
